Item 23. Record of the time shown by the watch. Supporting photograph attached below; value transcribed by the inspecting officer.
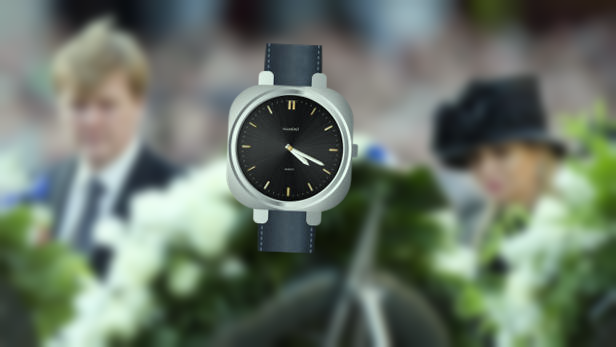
4:19
